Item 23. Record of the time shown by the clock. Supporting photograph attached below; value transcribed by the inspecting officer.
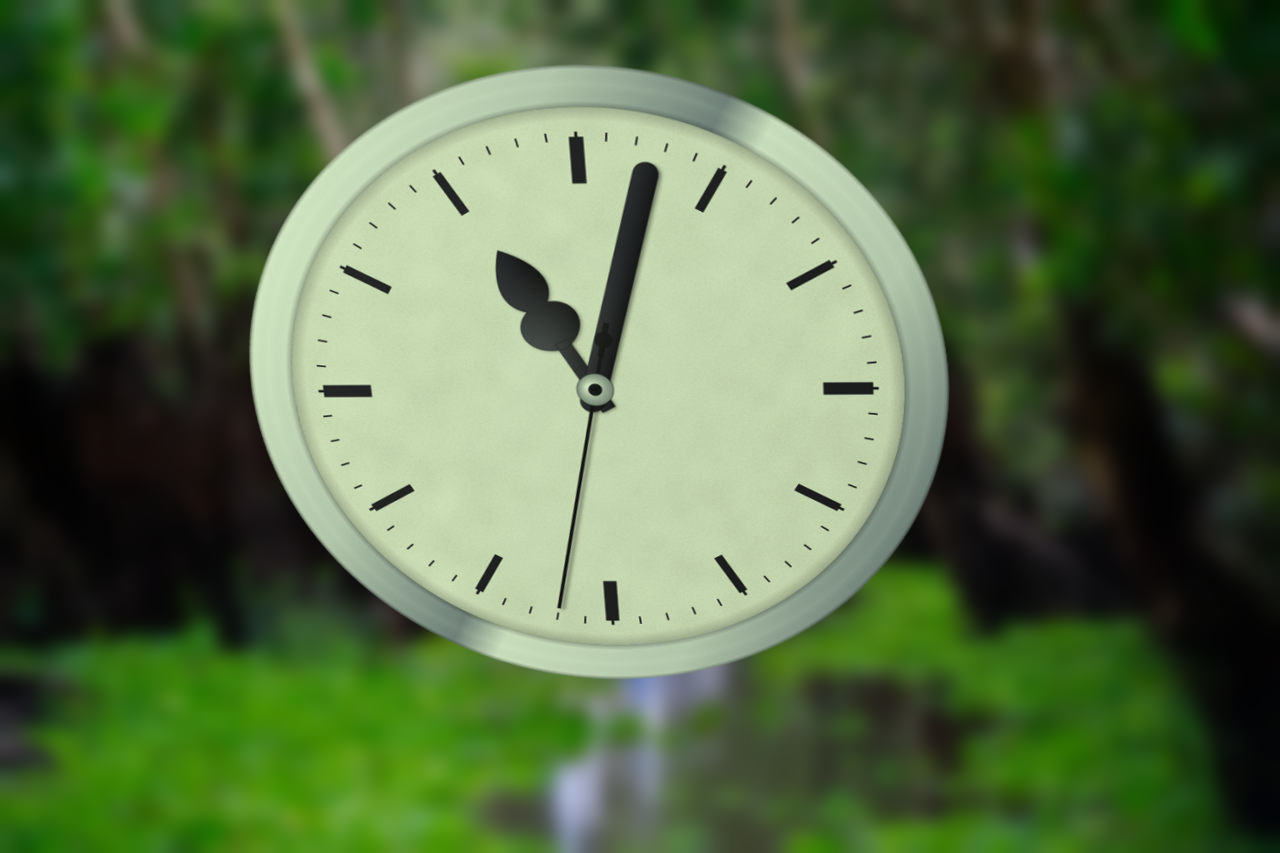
11:02:32
